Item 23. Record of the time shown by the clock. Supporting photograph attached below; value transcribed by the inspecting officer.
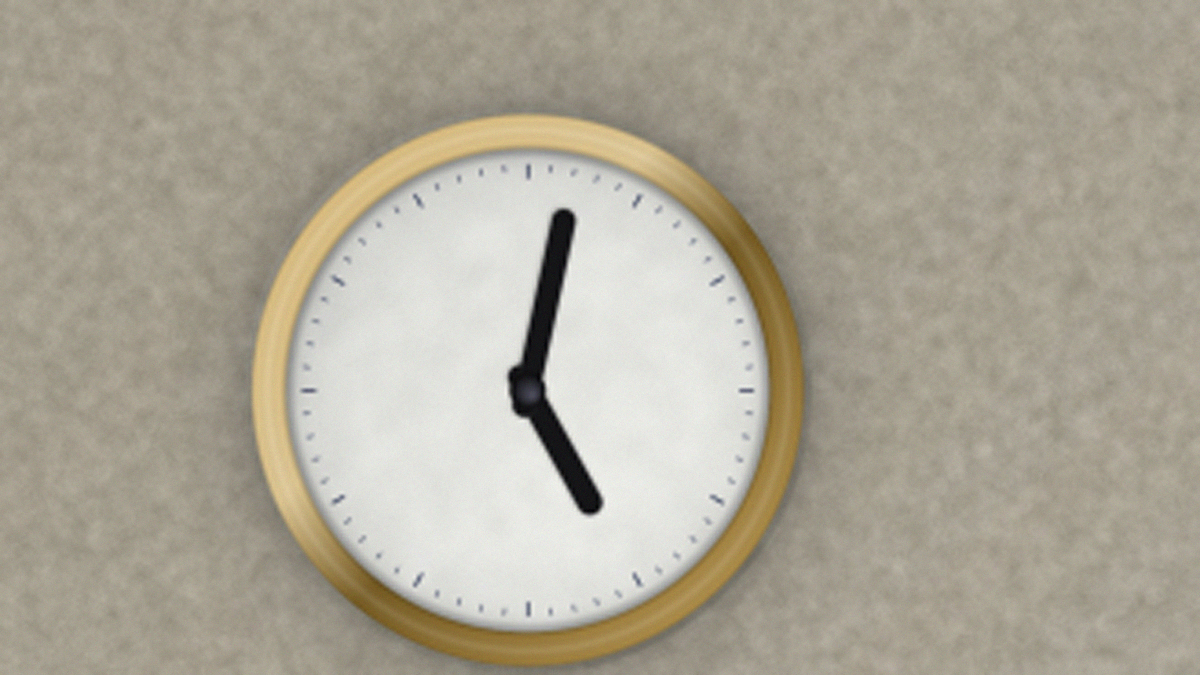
5:02
